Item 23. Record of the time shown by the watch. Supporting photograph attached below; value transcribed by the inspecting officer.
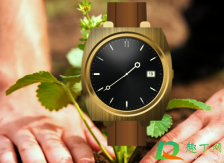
1:39
